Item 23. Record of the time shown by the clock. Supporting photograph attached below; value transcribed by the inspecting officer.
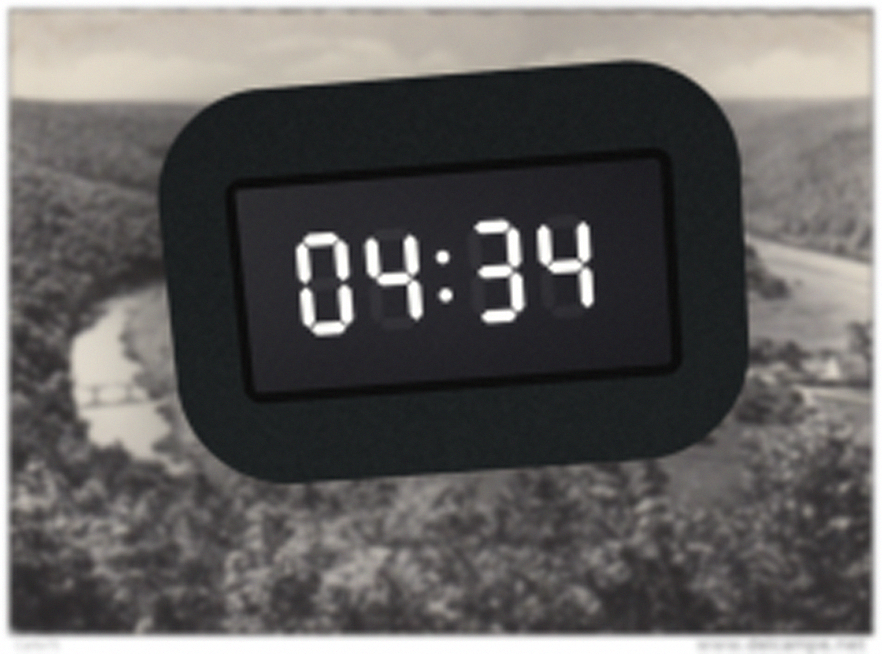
4:34
